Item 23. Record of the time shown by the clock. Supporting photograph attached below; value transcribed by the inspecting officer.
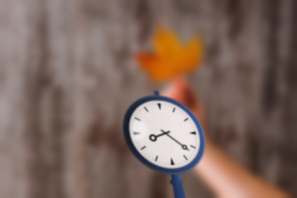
8:22
